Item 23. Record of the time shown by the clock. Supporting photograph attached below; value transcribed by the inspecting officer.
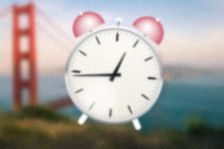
12:44
